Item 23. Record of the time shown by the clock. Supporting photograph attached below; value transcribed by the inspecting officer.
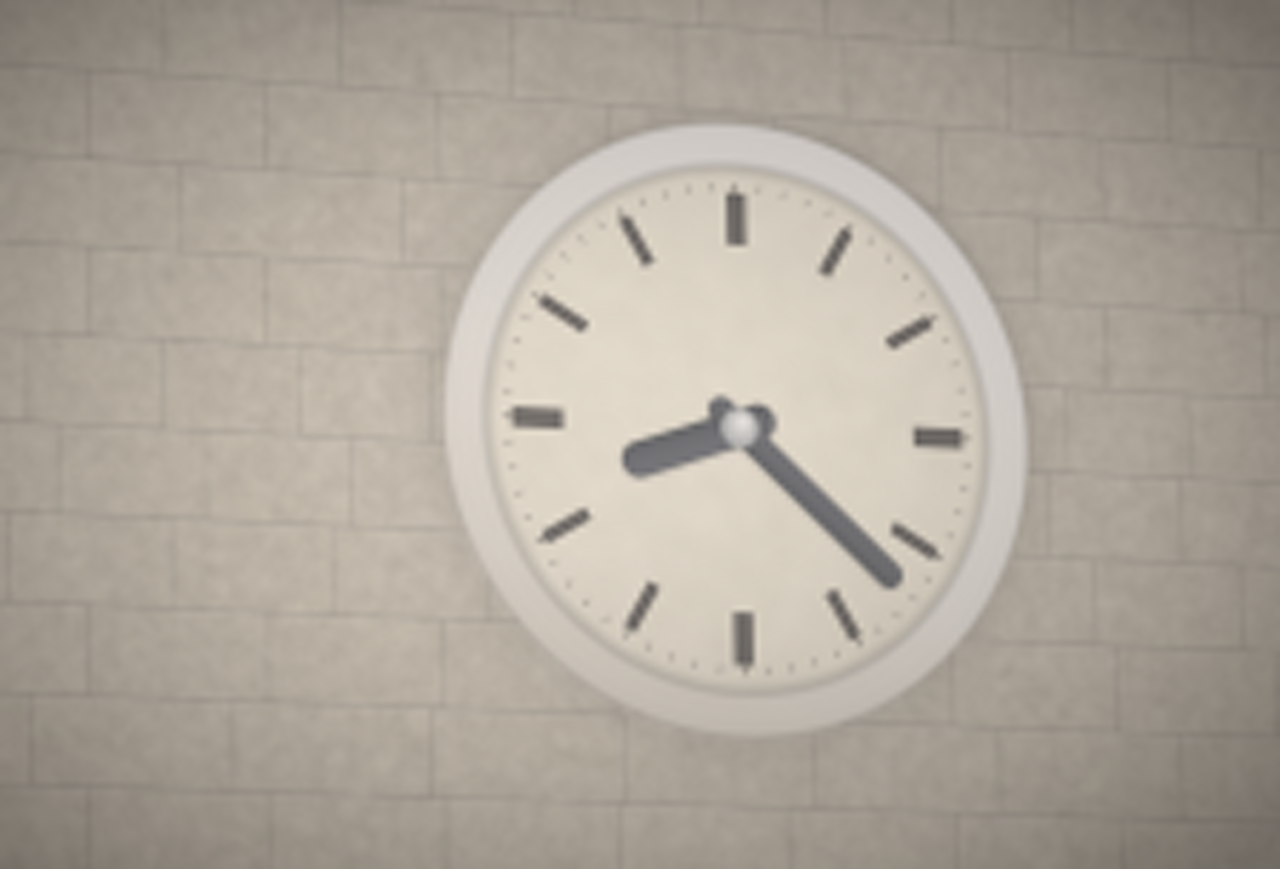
8:22
